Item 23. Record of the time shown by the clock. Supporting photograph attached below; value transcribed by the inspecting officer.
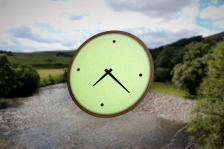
7:21
